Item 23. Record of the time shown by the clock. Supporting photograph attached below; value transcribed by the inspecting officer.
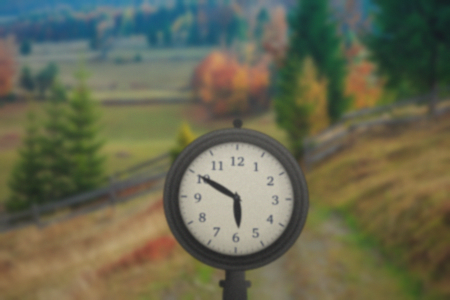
5:50
